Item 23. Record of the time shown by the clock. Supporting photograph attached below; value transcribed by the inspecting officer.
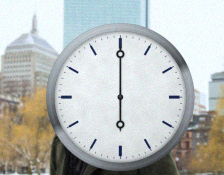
6:00
